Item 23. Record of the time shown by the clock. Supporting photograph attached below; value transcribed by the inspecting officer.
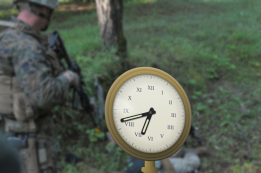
6:42
